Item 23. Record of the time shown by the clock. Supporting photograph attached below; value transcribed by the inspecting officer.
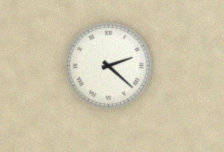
2:22
